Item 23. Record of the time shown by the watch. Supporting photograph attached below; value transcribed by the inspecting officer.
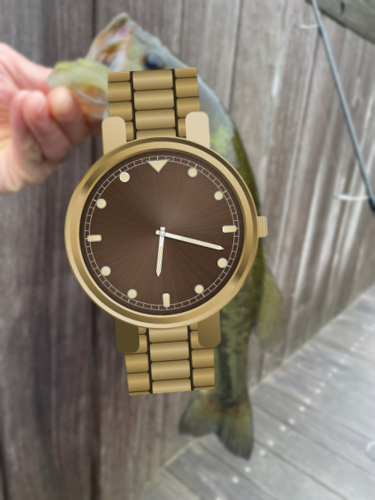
6:18
